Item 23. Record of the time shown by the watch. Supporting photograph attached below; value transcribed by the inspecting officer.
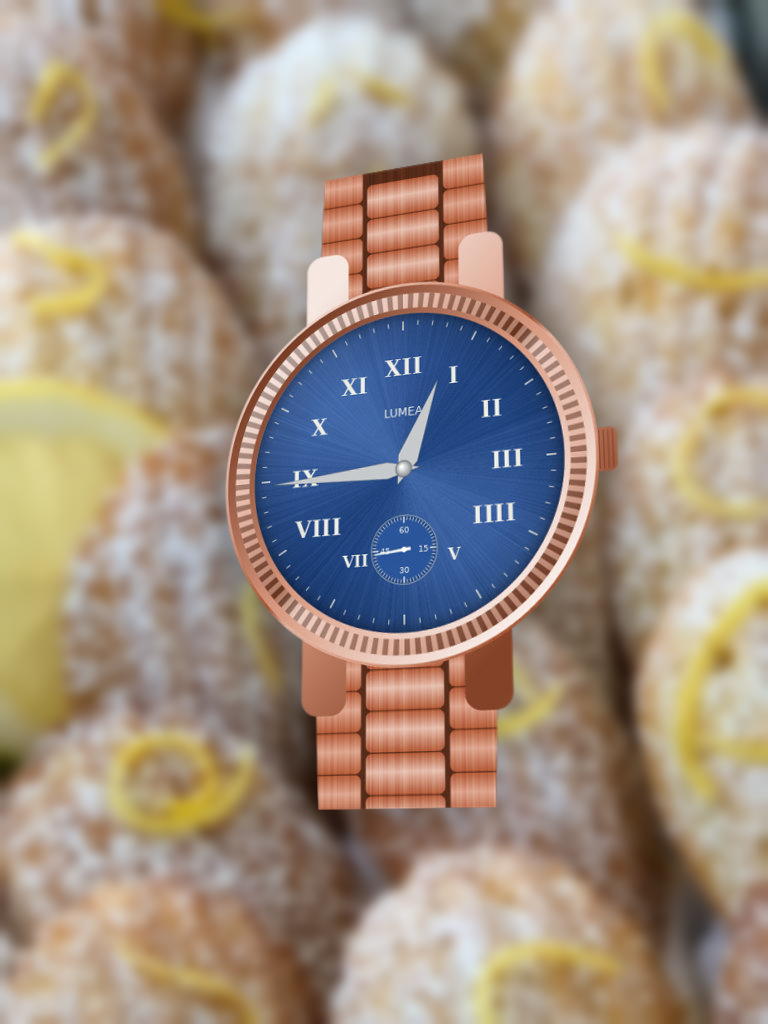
12:44:44
